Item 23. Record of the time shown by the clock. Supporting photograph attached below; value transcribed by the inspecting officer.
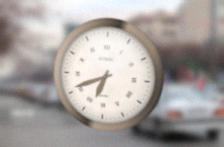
6:41
